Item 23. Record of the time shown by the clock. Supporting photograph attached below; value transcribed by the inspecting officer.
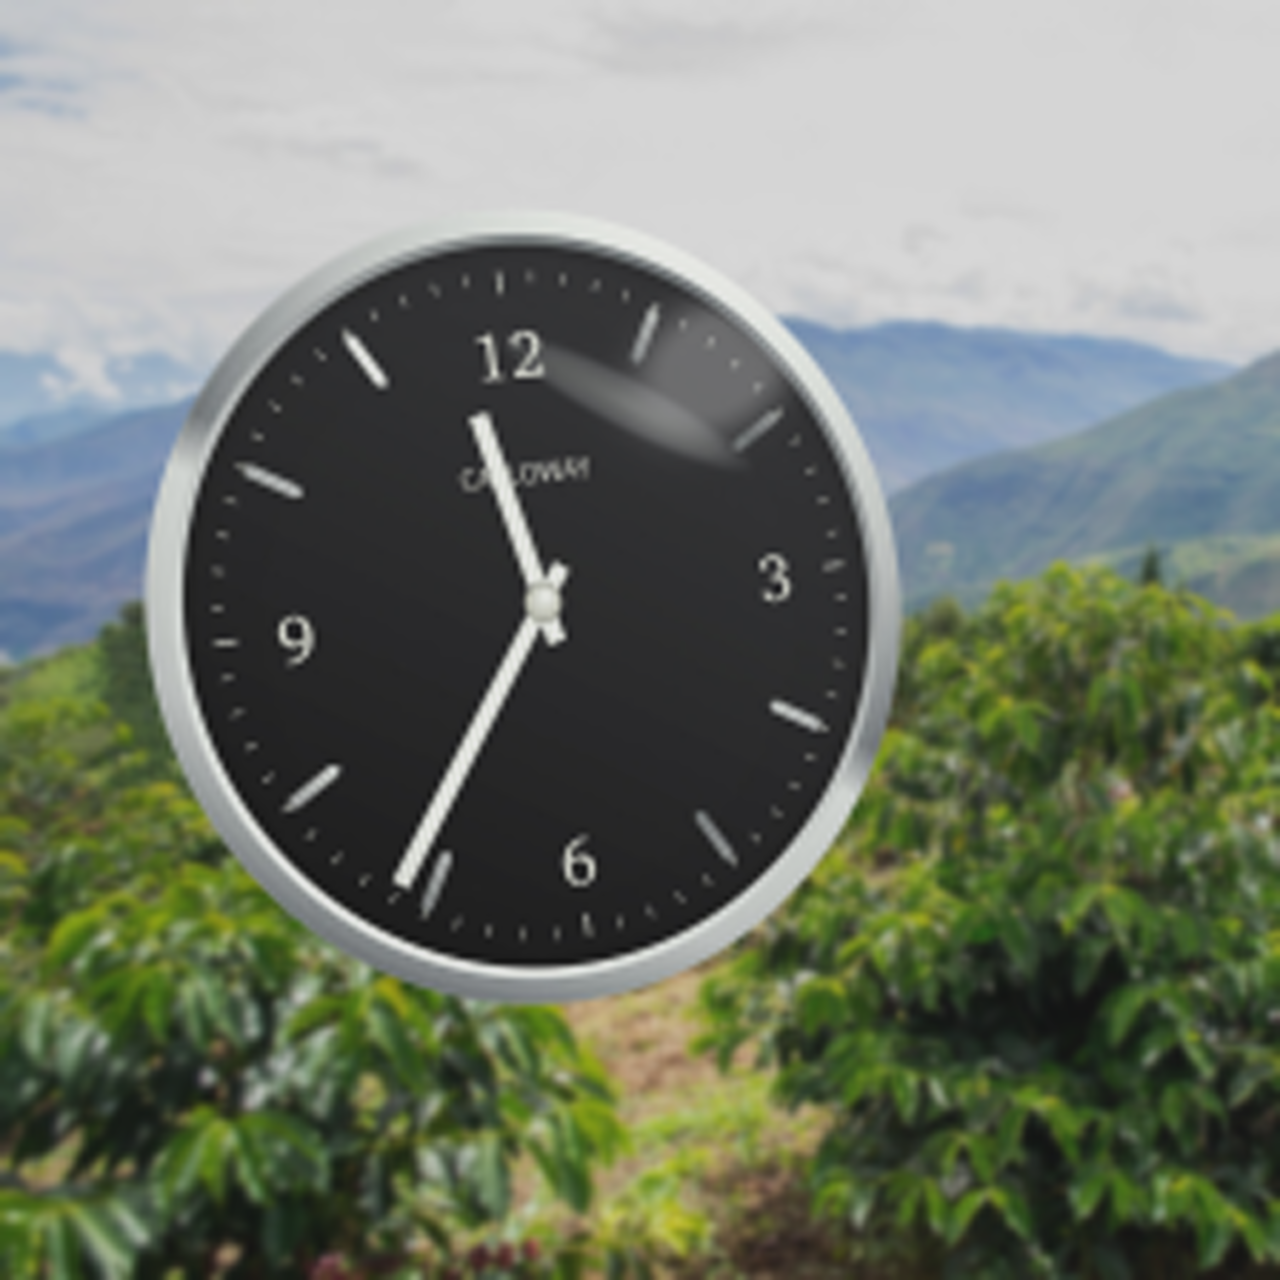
11:36
